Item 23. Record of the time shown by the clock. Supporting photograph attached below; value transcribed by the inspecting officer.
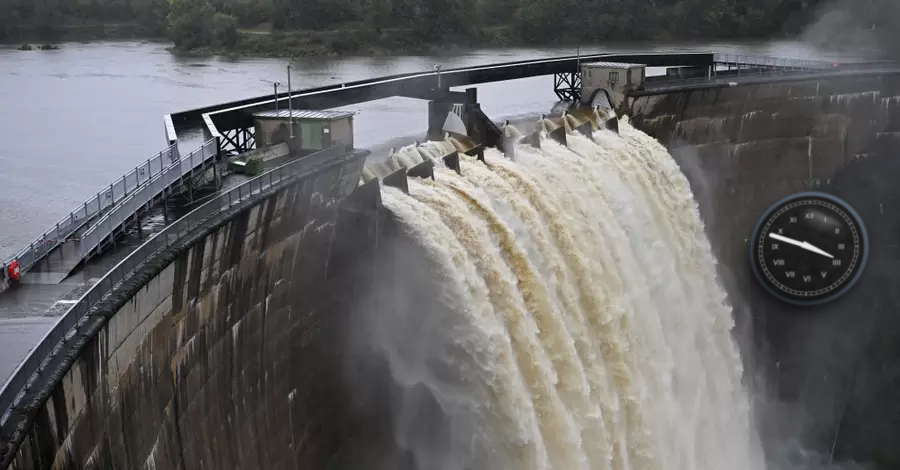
3:48
